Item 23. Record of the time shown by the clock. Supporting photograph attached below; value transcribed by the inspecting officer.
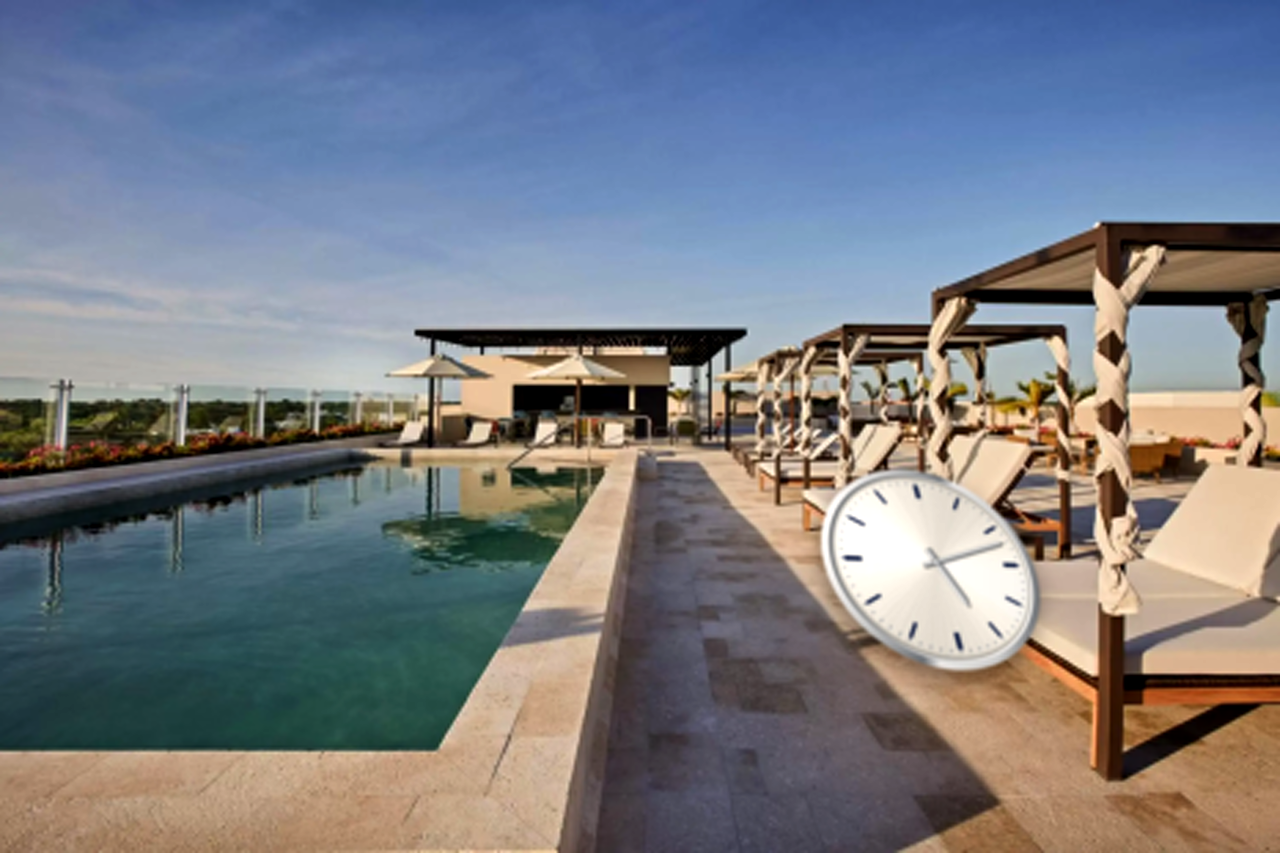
5:12
